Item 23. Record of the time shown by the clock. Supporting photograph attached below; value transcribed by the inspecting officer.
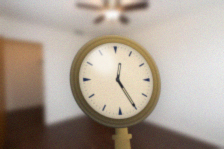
12:25
